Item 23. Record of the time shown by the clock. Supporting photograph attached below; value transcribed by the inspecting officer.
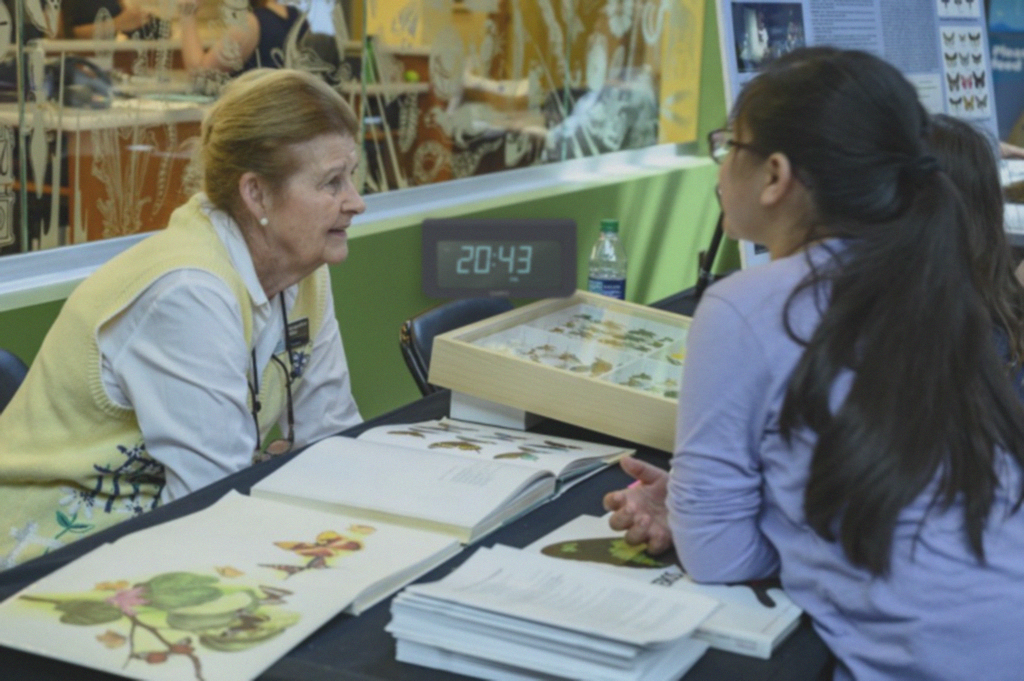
20:43
